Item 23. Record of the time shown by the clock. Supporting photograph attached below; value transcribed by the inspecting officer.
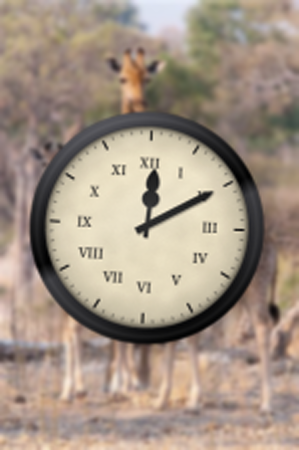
12:10
